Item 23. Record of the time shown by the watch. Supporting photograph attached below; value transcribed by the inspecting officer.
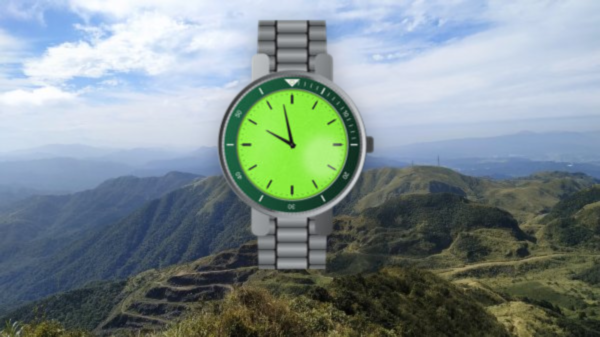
9:58
